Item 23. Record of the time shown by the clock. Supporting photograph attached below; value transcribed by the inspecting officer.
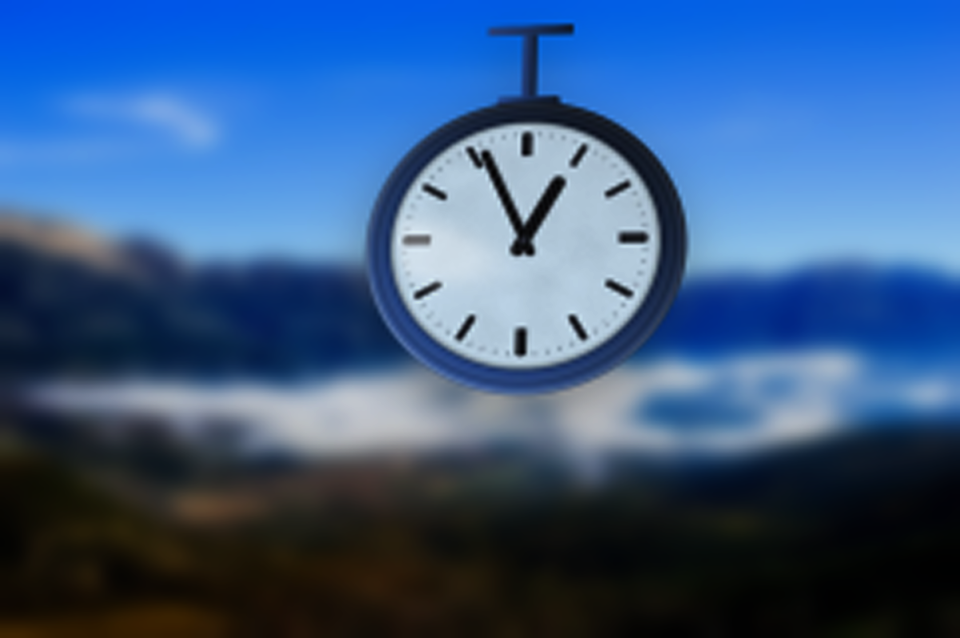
12:56
